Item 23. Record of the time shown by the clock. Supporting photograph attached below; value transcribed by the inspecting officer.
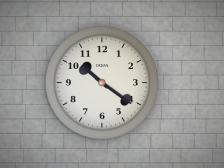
10:21
